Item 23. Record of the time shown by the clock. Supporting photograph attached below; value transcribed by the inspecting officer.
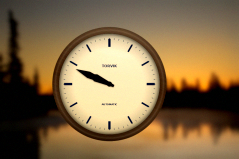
9:49
